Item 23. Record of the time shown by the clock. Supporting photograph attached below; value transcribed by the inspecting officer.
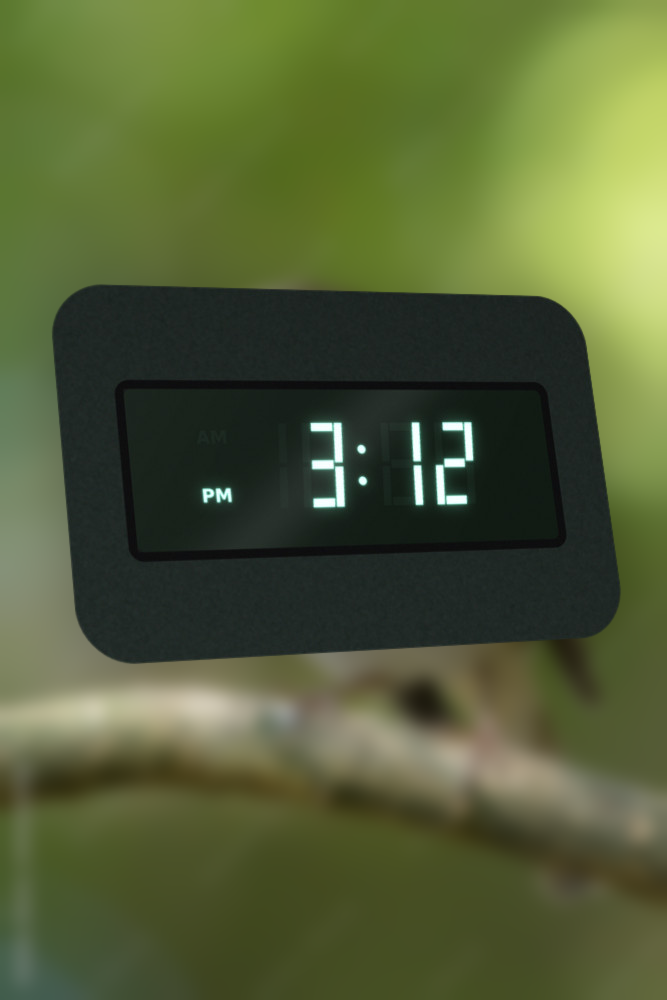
3:12
